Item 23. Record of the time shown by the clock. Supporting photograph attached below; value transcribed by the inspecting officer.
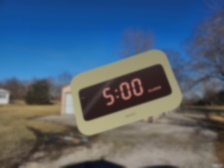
5:00
